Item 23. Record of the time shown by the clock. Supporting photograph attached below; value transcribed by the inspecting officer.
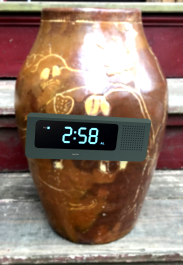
2:58
